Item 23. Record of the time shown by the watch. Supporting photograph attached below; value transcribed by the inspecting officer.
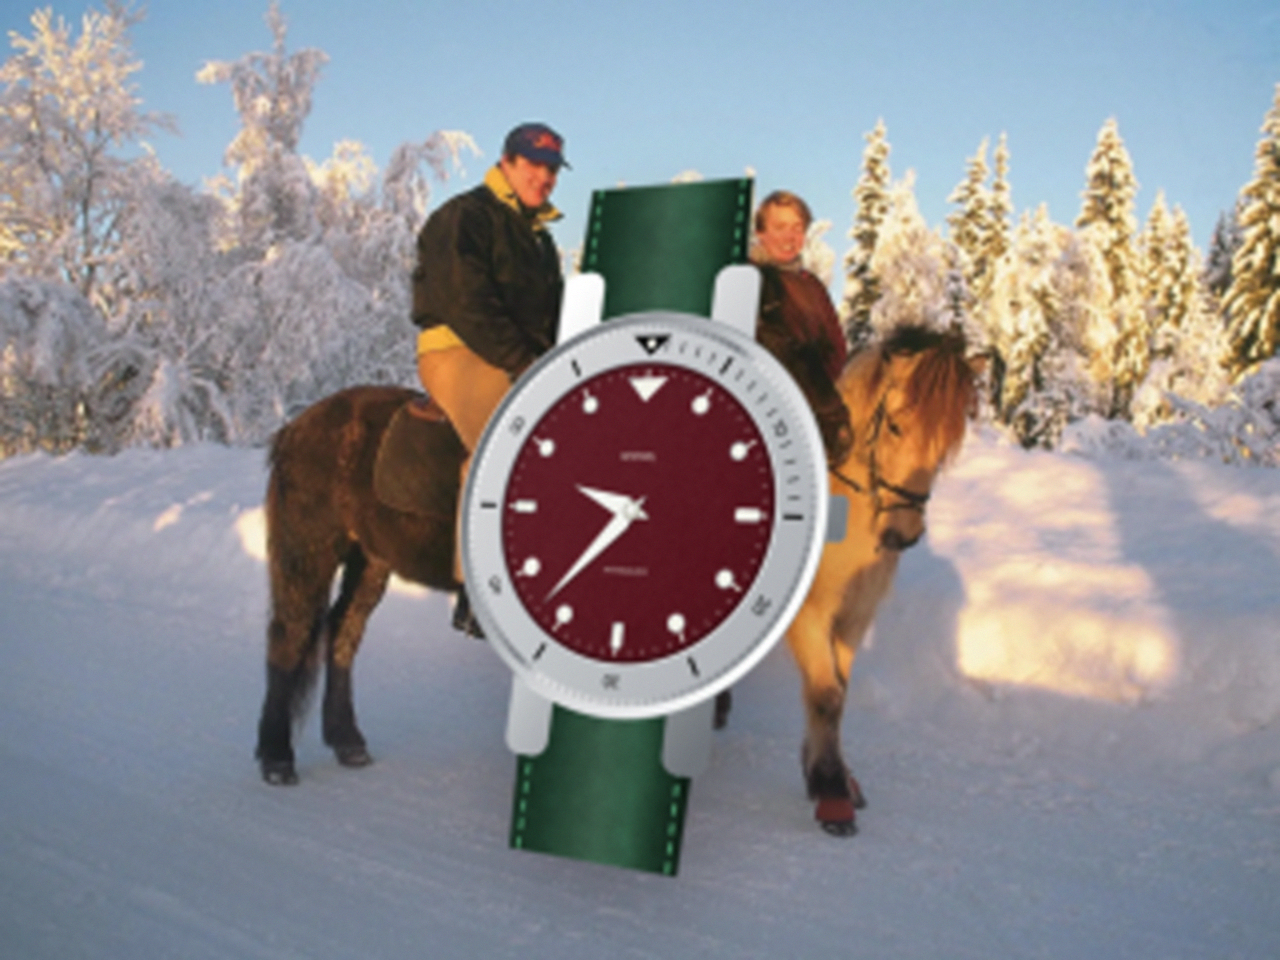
9:37
